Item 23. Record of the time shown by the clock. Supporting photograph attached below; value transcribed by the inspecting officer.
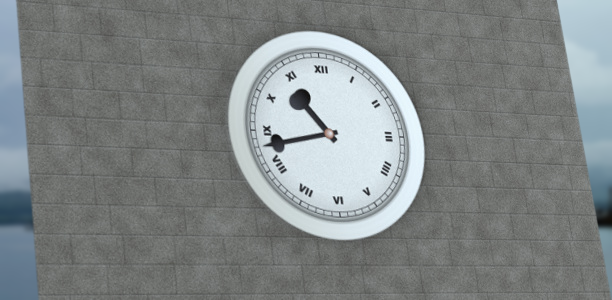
10:43
